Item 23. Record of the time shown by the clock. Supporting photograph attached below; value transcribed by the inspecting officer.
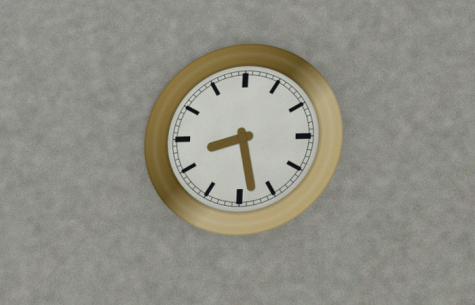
8:28
